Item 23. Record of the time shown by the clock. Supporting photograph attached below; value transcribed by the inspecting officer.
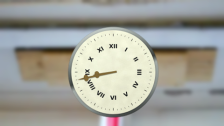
8:43
